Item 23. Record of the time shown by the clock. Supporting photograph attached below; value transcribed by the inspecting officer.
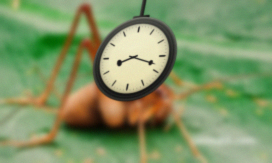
8:18
